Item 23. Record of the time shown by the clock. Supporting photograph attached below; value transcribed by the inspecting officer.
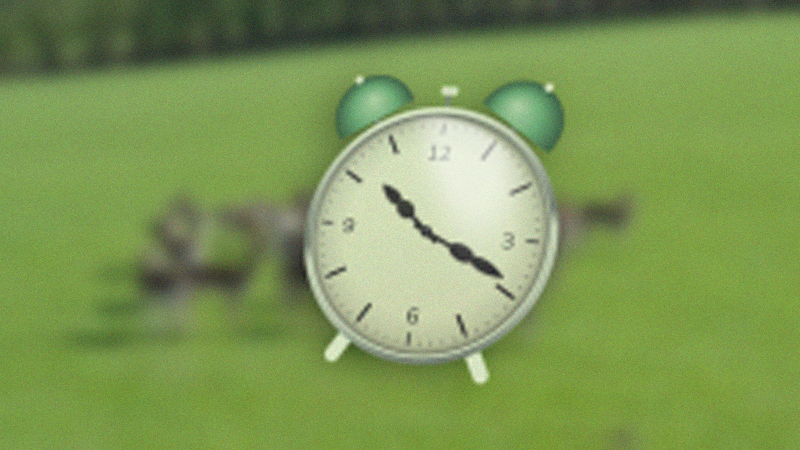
10:19
